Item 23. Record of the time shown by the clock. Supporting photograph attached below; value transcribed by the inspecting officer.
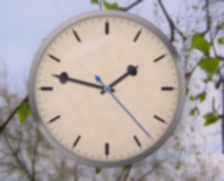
1:47:23
